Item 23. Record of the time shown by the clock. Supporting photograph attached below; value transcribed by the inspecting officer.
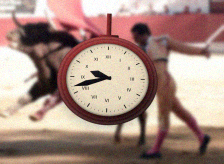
9:42
